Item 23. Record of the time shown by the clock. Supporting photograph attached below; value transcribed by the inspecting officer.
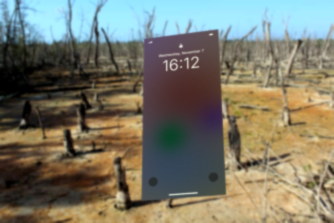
16:12
